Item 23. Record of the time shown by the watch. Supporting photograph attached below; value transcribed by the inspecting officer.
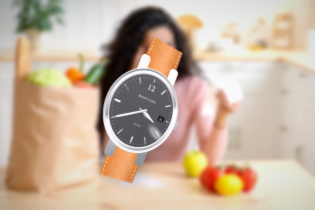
3:40
